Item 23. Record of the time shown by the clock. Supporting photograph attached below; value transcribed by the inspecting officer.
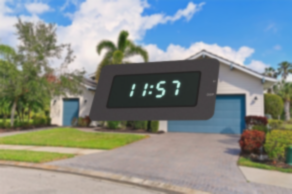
11:57
